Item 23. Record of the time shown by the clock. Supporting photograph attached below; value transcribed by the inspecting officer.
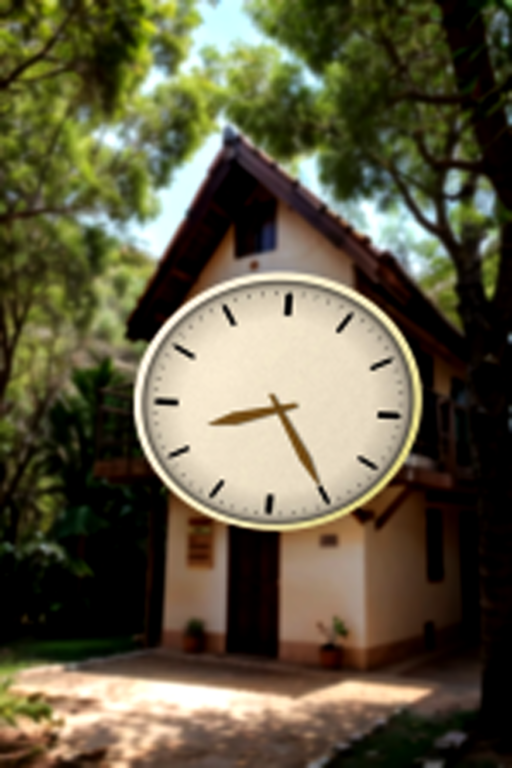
8:25
